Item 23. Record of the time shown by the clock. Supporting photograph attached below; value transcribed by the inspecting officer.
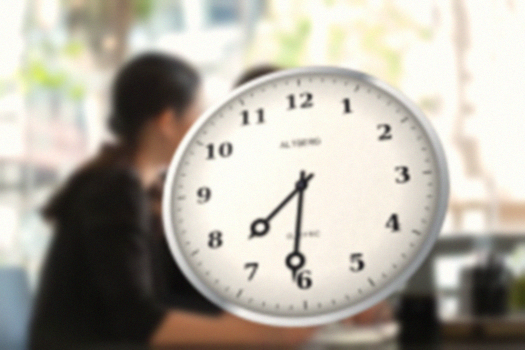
7:31
